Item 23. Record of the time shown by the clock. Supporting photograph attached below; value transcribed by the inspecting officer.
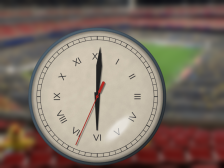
6:00:34
